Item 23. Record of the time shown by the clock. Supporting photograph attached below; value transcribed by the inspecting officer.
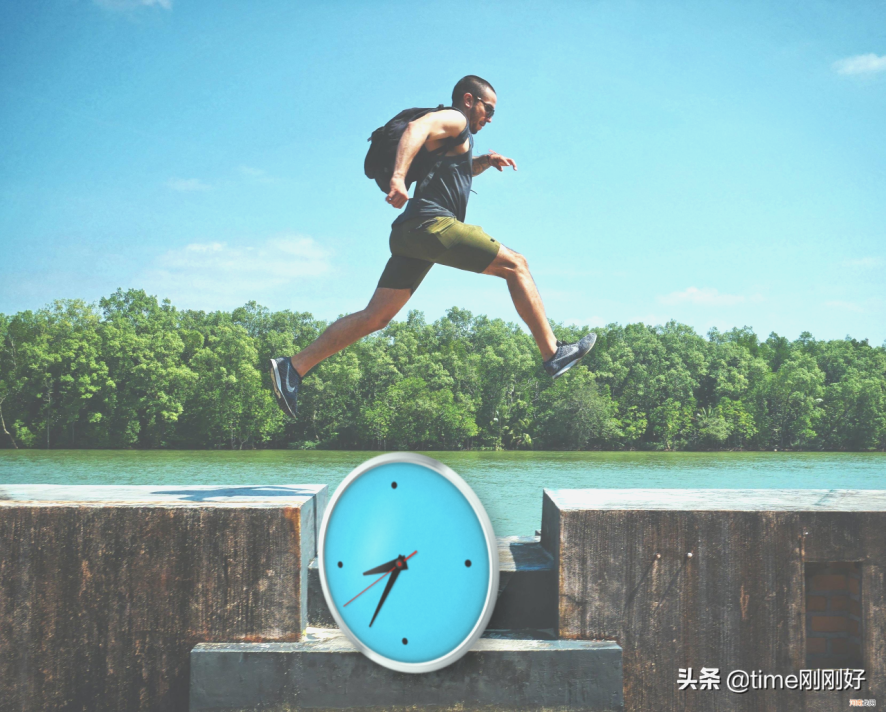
8:35:40
